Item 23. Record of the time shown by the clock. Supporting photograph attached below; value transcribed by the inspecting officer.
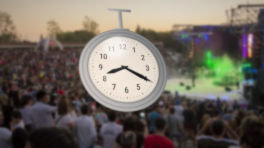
8:20
